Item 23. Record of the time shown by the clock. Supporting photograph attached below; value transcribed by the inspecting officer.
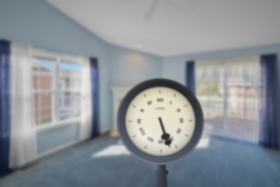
5:27
